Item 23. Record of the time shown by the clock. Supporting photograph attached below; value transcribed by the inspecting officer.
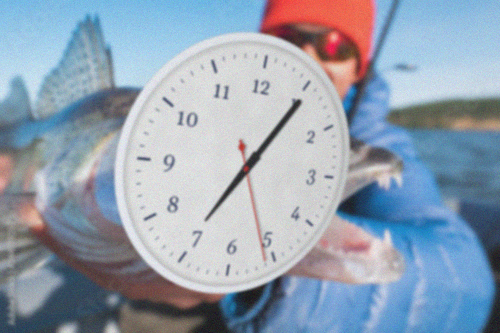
7:05:26
